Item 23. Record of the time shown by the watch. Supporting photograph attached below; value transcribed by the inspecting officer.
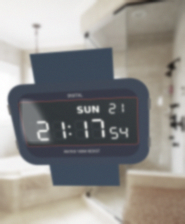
21:17:54
